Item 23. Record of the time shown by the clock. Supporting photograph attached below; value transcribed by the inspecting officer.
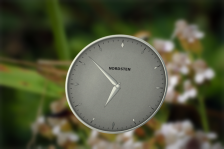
6:52
